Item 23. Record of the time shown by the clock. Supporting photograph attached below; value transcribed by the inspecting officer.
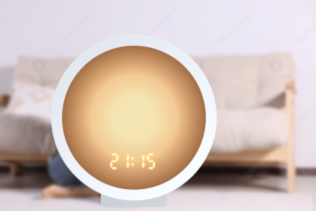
21:15
